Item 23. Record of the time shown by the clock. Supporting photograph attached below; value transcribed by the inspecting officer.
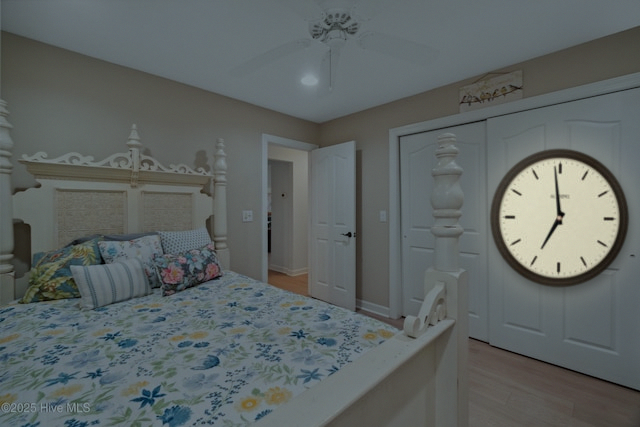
6:59
